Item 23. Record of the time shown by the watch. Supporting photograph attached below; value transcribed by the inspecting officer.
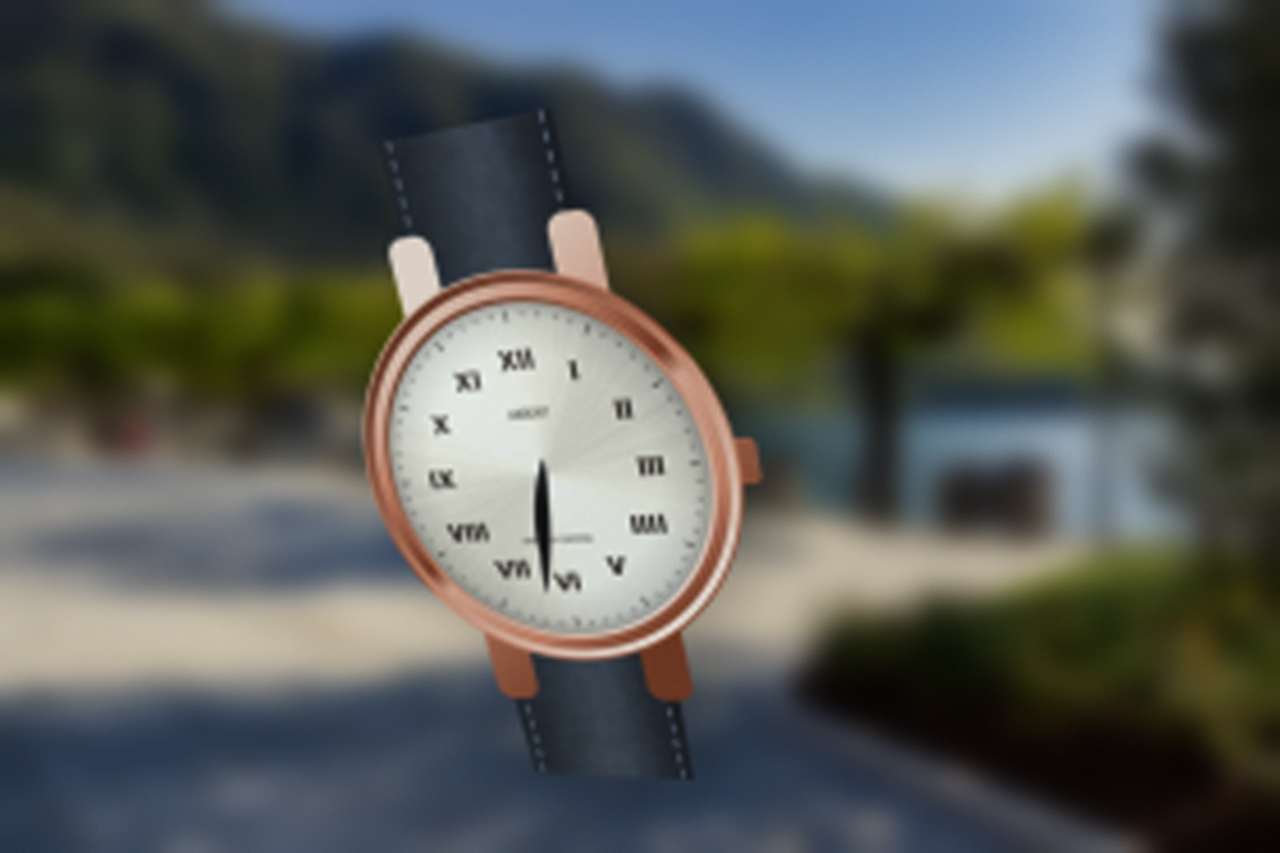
6:32
